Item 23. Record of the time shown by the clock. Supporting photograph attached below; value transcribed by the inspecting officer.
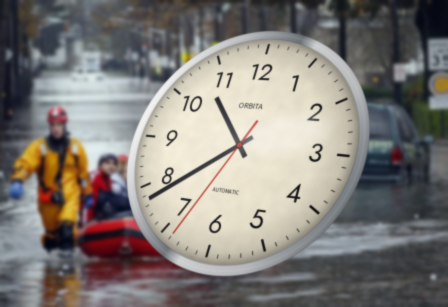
10:38:34
